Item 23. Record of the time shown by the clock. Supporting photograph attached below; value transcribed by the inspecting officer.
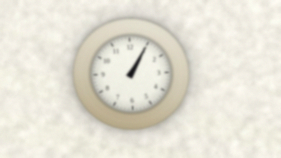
1:05
